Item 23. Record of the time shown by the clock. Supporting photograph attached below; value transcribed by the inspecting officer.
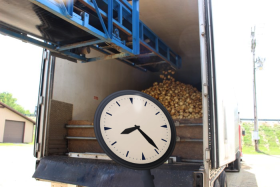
8:24
